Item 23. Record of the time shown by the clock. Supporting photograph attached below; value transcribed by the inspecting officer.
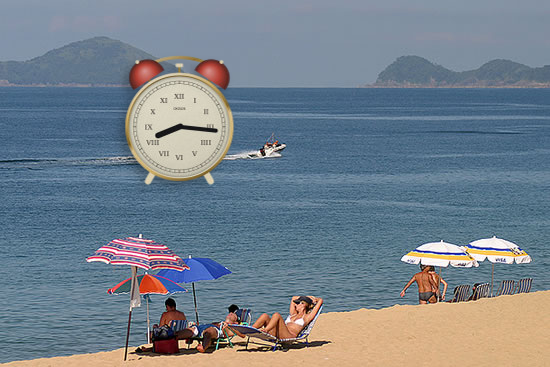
8:16
